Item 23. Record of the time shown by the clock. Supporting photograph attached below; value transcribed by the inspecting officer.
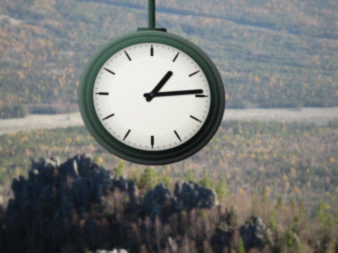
1:14
